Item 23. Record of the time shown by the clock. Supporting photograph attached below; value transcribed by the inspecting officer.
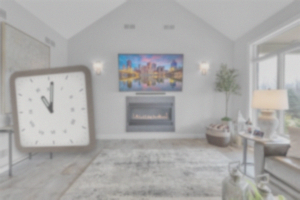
11:01
